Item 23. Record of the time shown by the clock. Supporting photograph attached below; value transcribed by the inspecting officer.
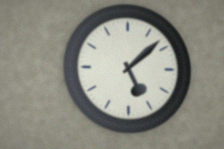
5:08
